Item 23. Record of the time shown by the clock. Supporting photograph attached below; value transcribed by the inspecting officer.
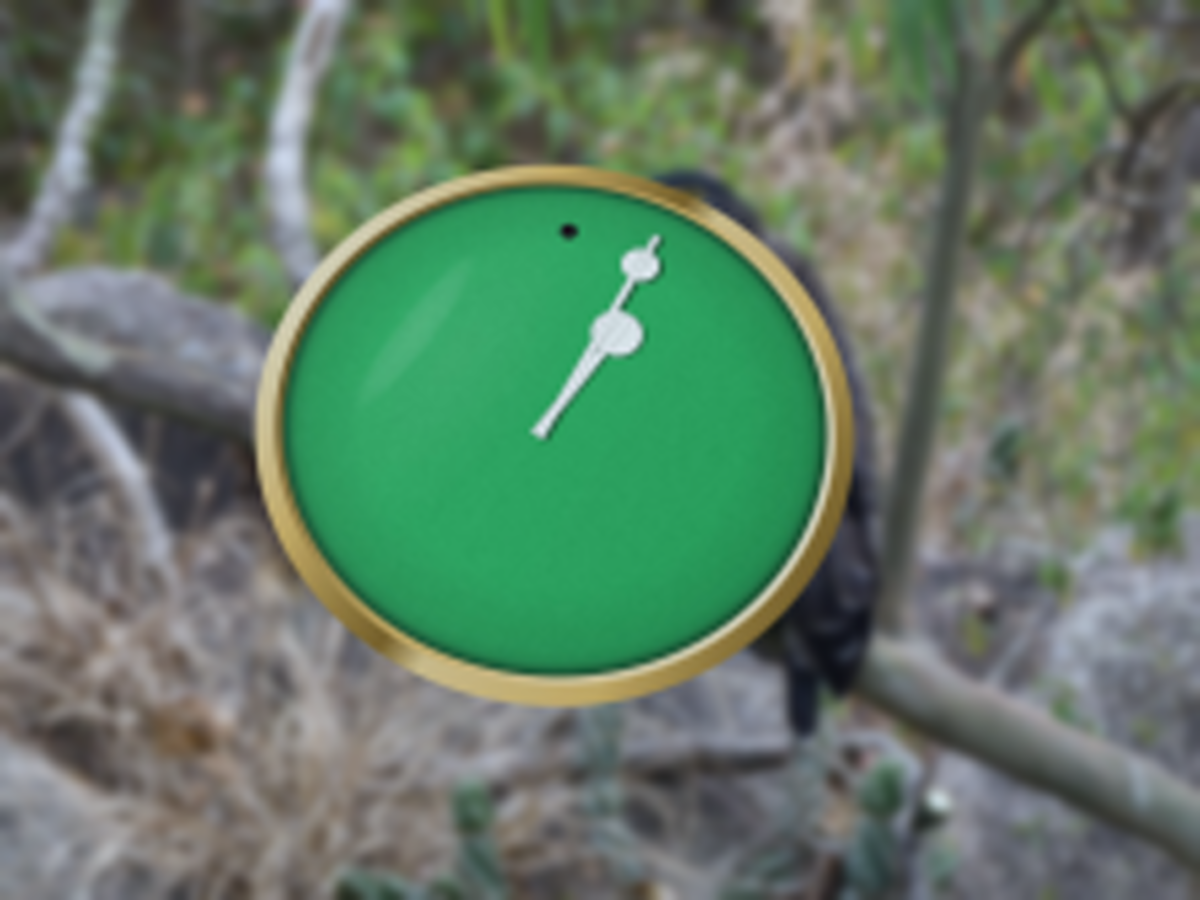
1:04
